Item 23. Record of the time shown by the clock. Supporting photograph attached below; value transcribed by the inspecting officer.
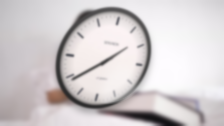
1:39
